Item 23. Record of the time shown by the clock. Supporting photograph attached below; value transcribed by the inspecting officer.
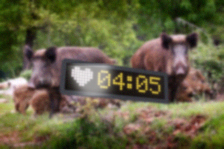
4:05
